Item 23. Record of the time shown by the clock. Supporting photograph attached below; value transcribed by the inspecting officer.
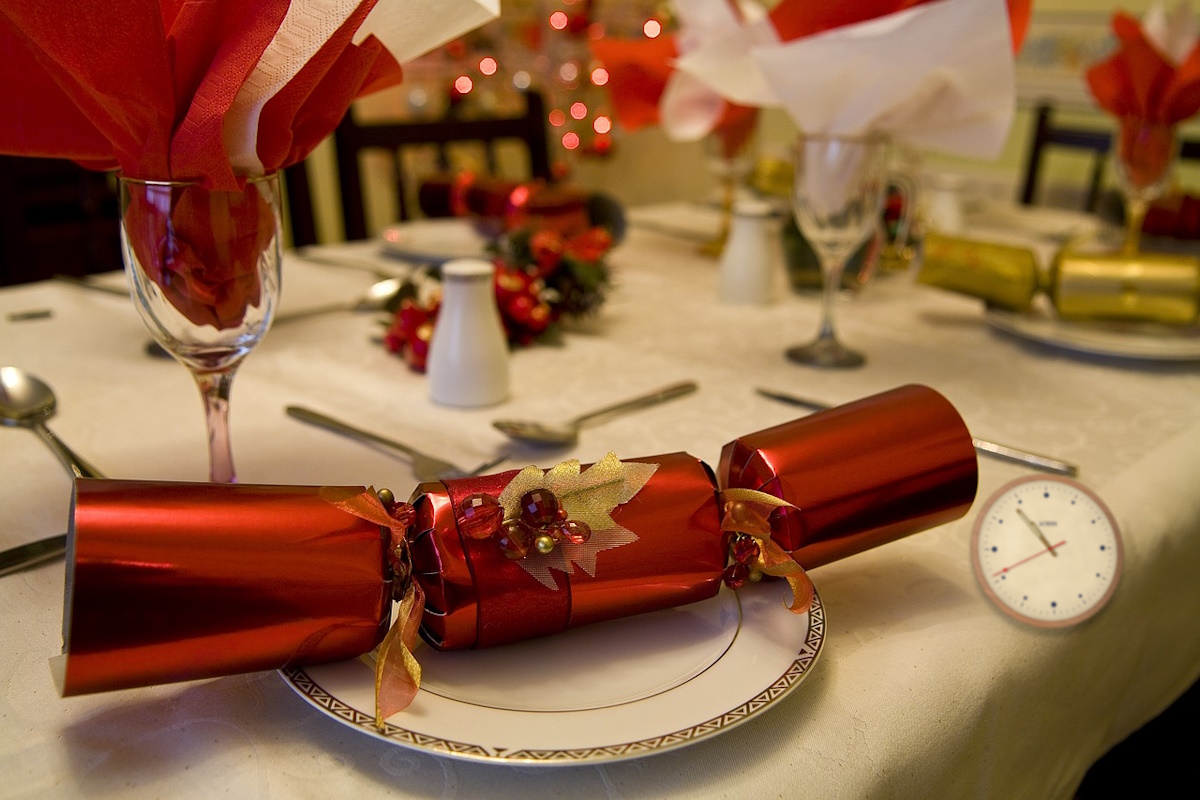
10:53:41
